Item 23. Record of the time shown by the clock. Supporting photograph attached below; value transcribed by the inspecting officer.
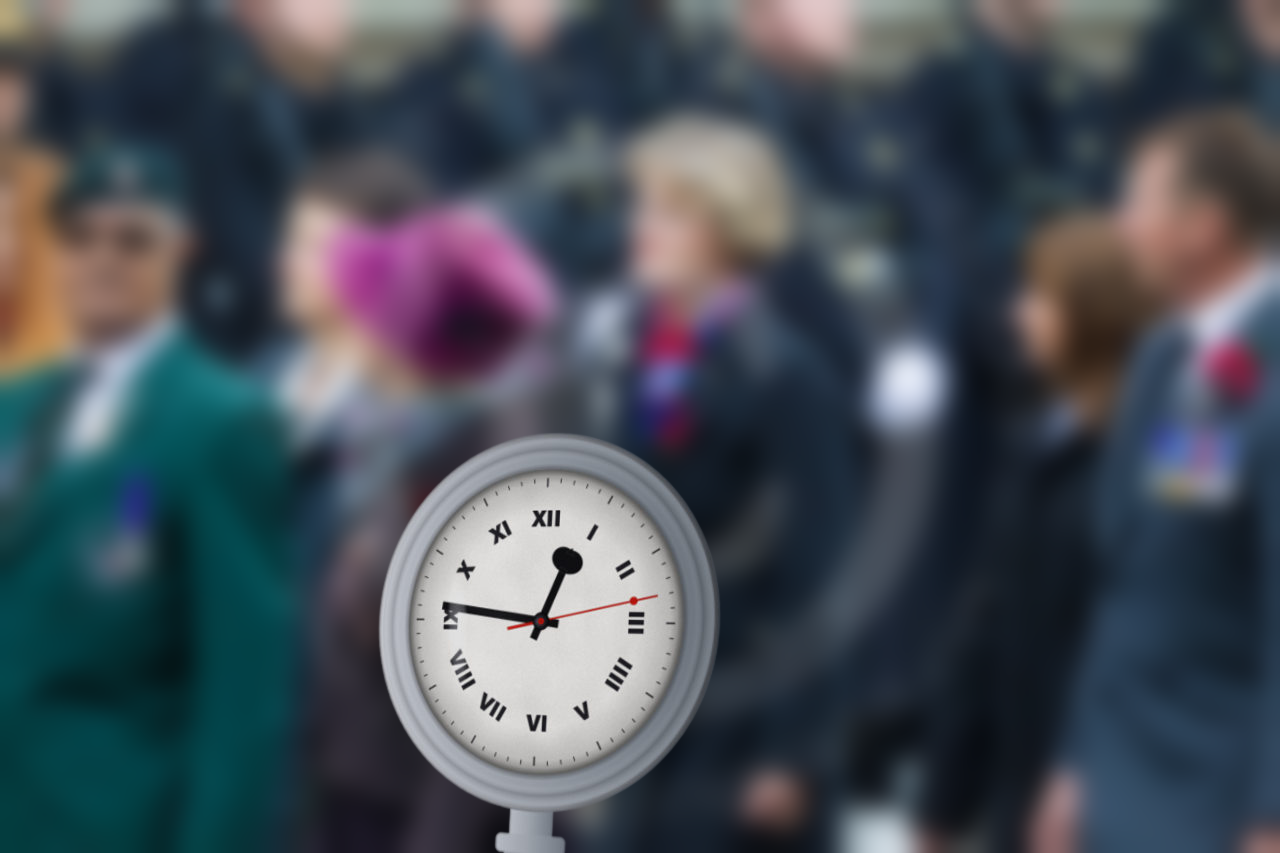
12:46:13
